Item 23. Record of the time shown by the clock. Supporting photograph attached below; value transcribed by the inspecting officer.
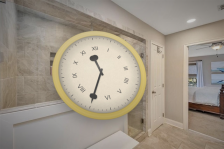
11:35
